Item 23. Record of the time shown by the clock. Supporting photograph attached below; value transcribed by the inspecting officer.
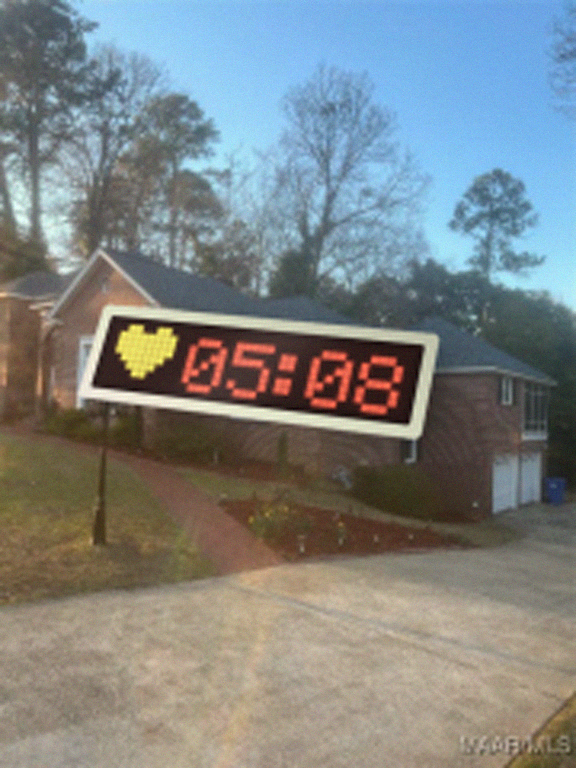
5:08
